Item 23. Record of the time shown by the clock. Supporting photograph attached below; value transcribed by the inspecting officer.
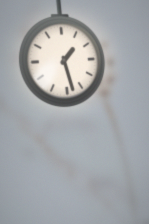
1:28
